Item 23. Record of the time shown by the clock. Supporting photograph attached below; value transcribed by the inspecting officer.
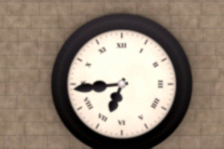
6:44
